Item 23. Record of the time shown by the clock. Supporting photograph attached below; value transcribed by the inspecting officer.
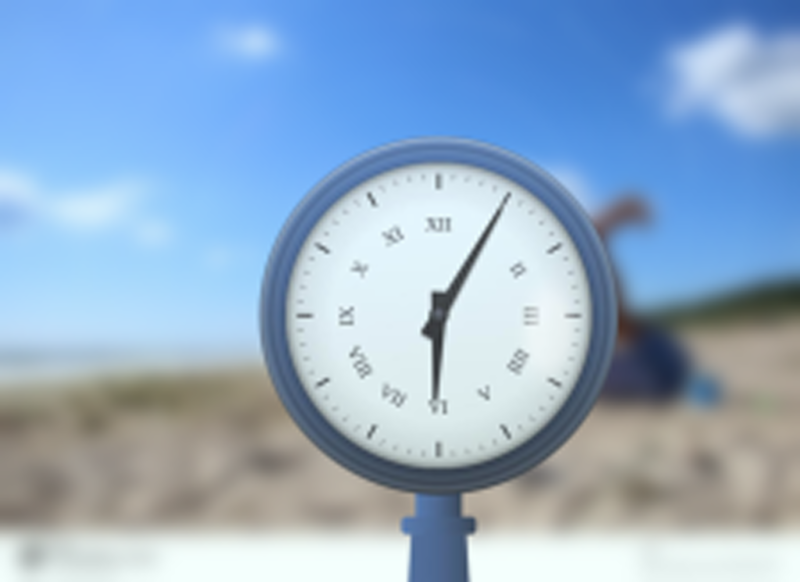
6:05
